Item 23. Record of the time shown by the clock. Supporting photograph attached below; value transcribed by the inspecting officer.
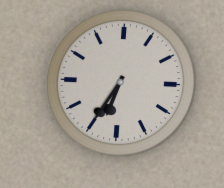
6:35
